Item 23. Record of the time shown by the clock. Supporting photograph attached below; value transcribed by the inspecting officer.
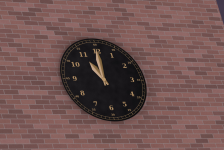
11:00
